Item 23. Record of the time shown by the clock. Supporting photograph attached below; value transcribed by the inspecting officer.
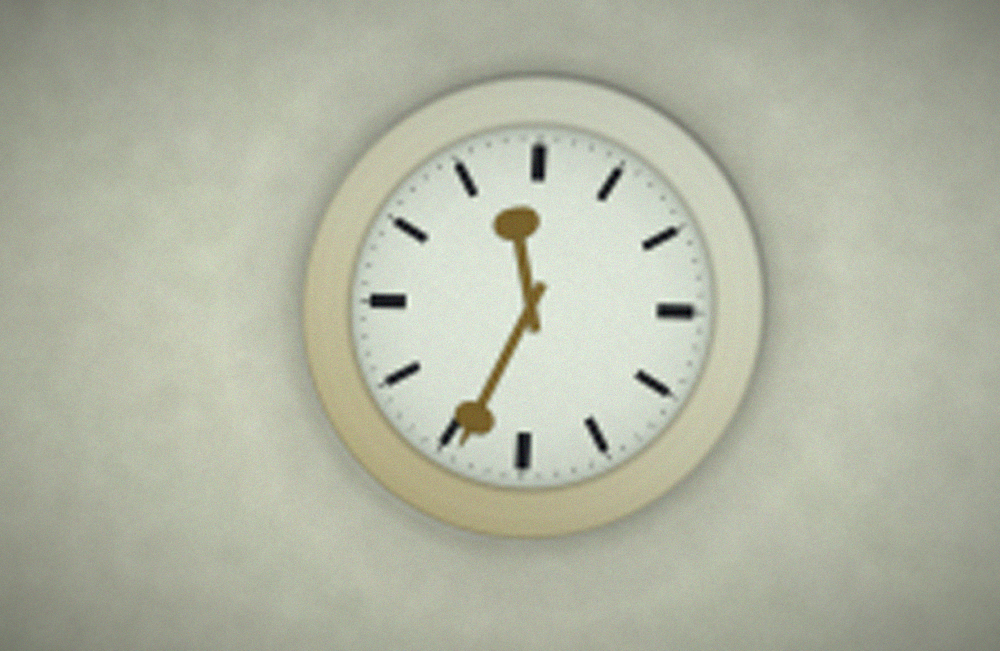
11:34
